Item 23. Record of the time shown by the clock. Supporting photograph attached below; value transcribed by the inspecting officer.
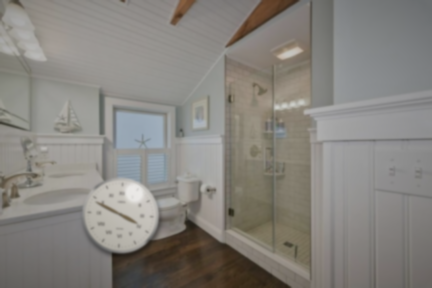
3:49
